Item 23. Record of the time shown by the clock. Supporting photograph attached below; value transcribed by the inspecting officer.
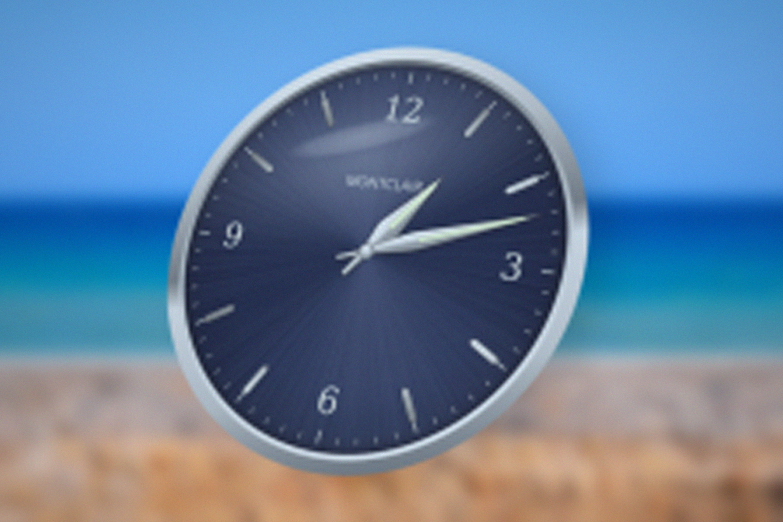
1:12
